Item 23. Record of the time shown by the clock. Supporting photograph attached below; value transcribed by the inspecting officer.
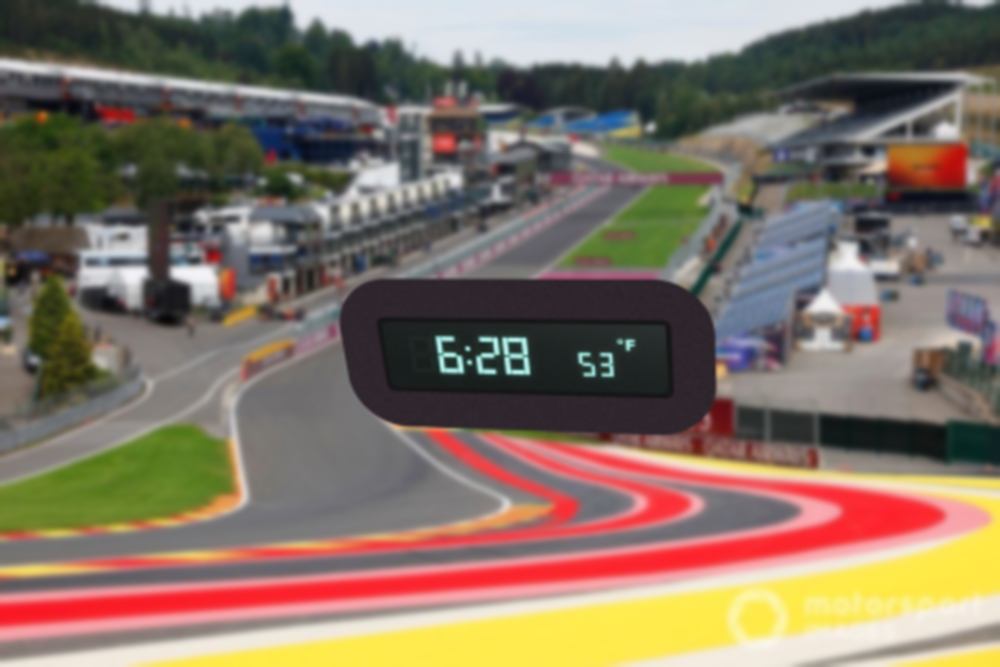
6:28
